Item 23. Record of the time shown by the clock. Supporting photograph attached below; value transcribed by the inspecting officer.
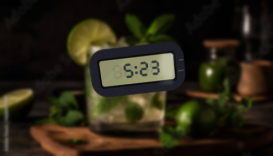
5:23
